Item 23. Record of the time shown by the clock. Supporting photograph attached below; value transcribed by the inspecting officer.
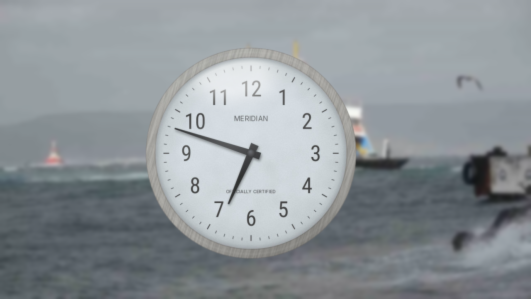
6:48
